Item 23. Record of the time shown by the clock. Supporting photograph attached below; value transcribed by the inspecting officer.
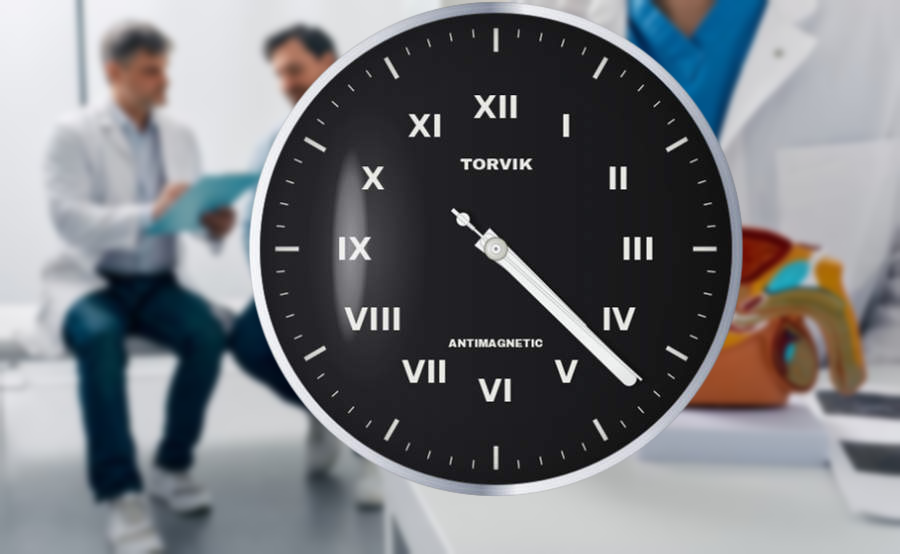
4:22:22
